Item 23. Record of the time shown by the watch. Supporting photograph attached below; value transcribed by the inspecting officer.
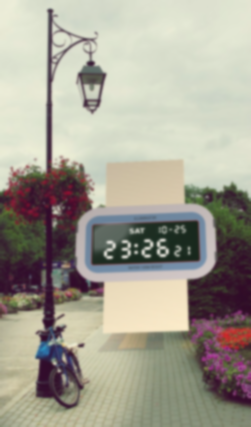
23:26
